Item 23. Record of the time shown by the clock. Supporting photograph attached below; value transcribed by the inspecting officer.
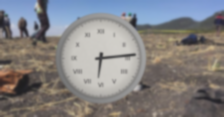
6:14
